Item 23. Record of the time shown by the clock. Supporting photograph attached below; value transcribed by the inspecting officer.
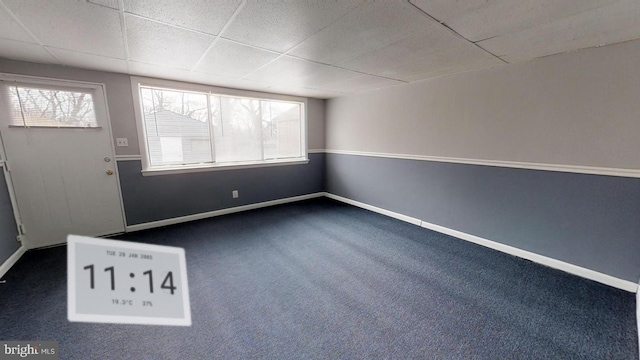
11:14
